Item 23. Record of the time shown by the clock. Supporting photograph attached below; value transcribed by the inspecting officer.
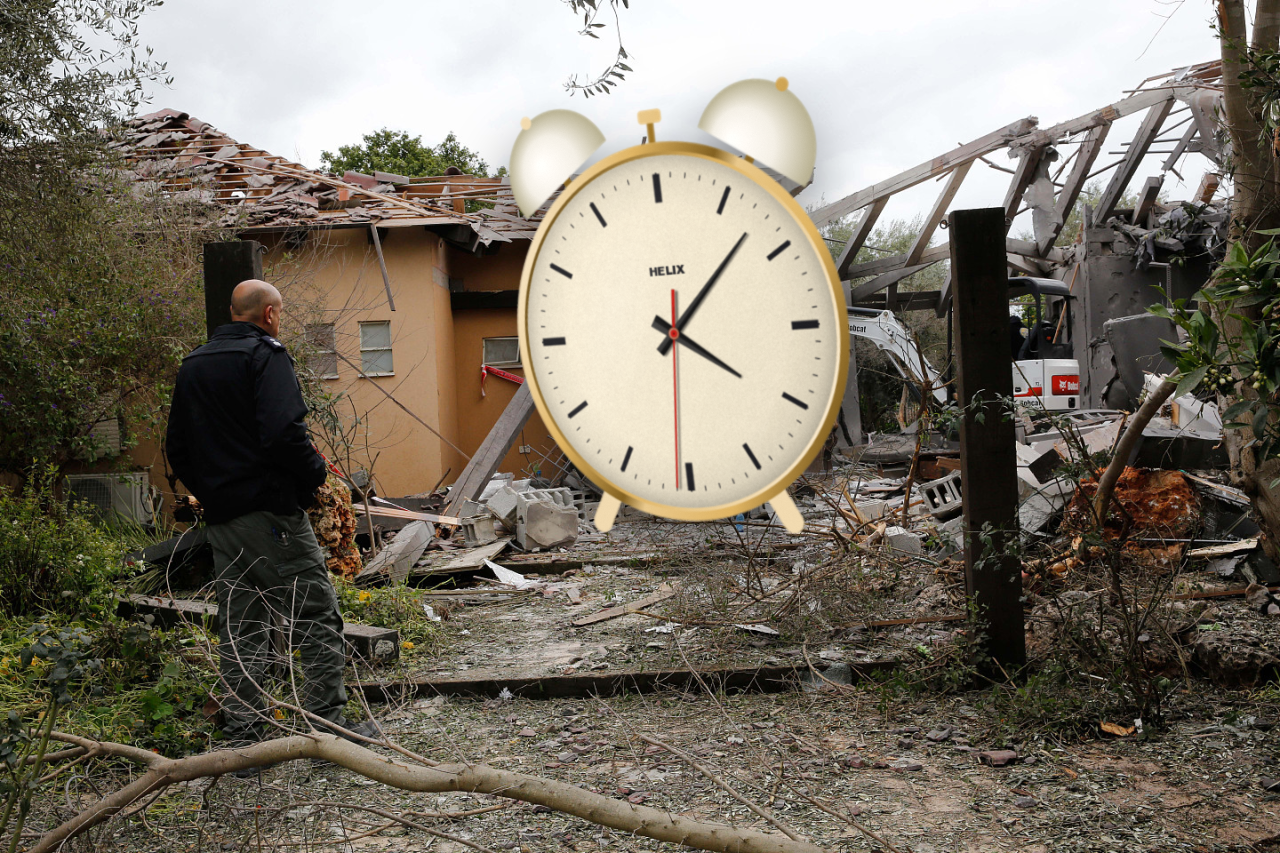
4:07:31
